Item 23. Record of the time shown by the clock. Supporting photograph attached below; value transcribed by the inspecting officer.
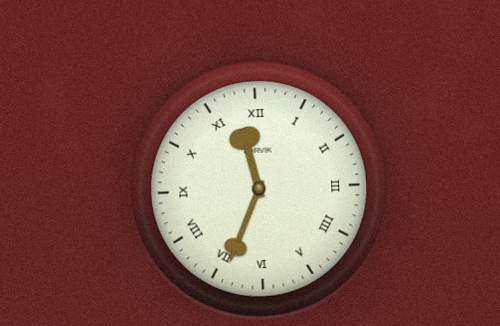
11:34
